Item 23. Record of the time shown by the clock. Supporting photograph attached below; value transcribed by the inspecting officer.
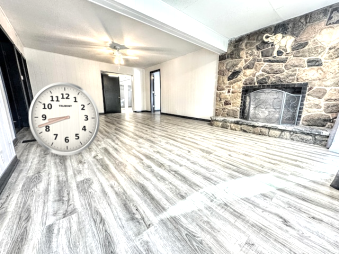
8:42
